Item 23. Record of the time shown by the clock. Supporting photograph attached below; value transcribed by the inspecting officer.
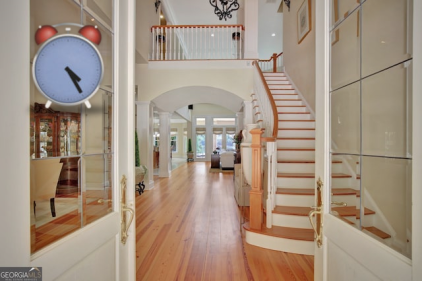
4:25
